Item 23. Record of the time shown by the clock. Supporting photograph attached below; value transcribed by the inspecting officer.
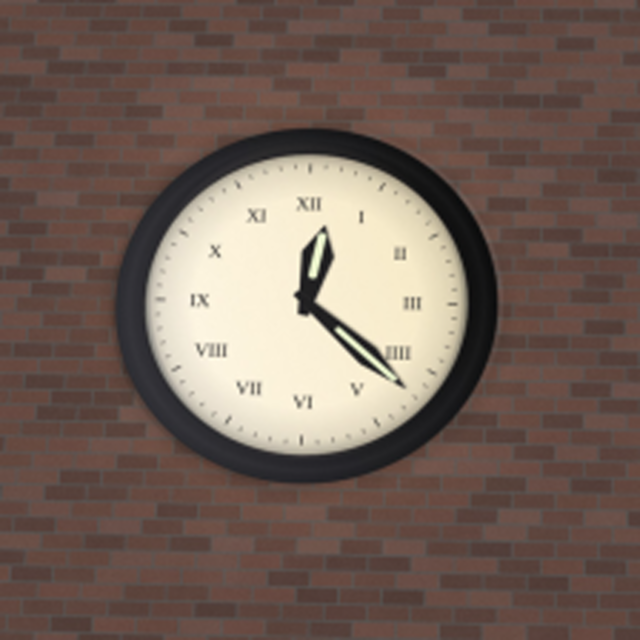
12:22
